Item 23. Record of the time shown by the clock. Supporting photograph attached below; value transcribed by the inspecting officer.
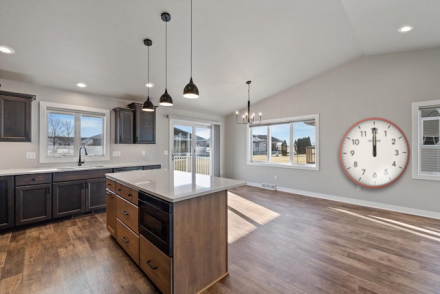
12:00
